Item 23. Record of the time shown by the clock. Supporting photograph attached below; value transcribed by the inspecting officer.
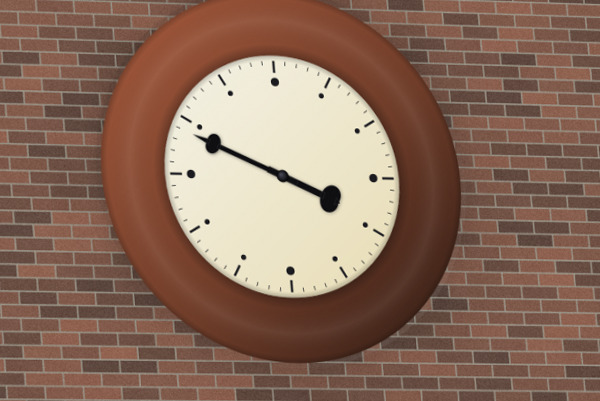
3:49
